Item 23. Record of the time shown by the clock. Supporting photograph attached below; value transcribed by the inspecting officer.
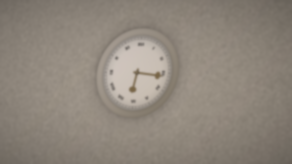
6:16
